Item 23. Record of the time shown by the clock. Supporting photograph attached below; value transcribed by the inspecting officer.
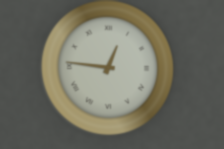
12:46
